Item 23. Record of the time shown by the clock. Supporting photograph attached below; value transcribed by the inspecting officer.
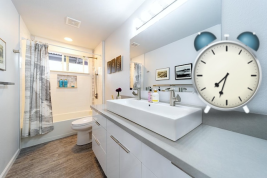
7:33
